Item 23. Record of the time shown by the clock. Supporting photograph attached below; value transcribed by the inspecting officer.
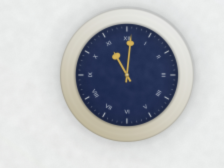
11:01
